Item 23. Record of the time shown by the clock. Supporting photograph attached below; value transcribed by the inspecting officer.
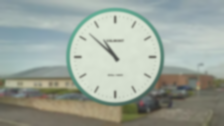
10:52
